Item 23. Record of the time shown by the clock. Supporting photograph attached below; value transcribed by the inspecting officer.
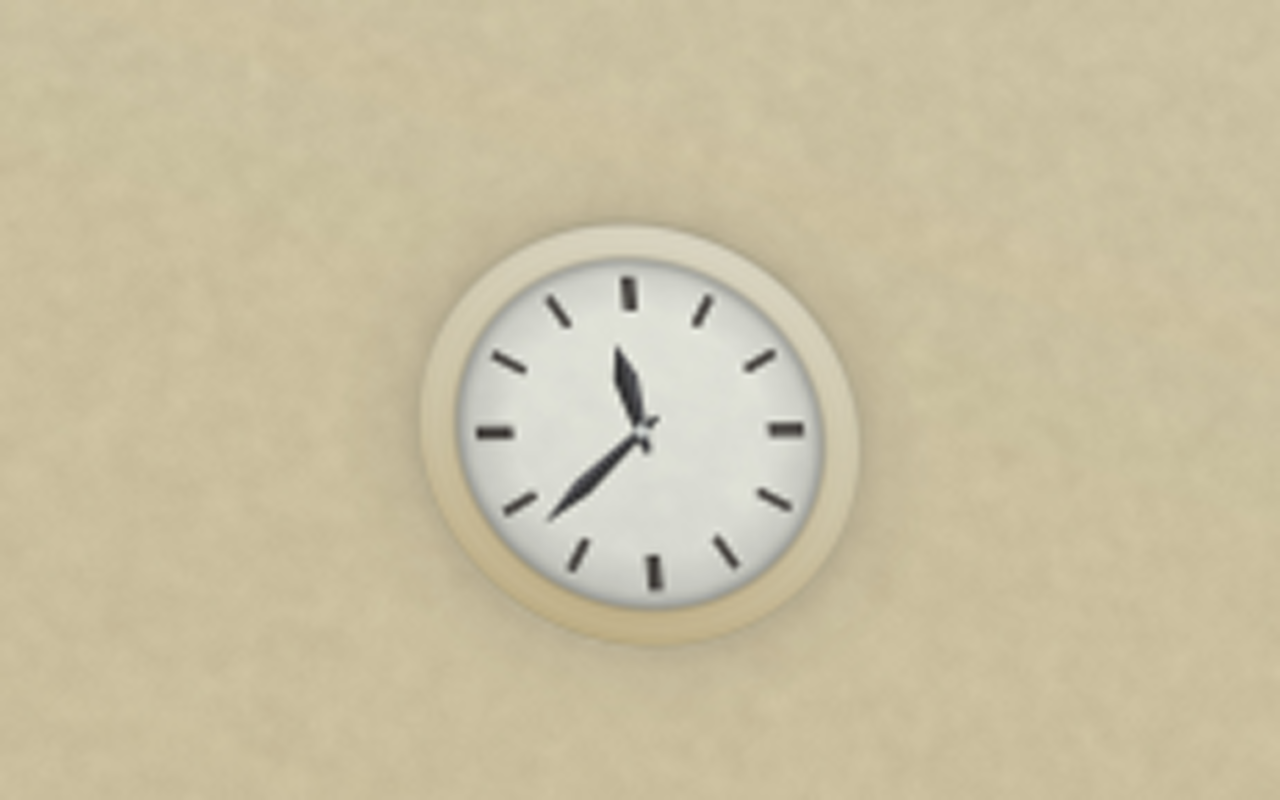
11:38
